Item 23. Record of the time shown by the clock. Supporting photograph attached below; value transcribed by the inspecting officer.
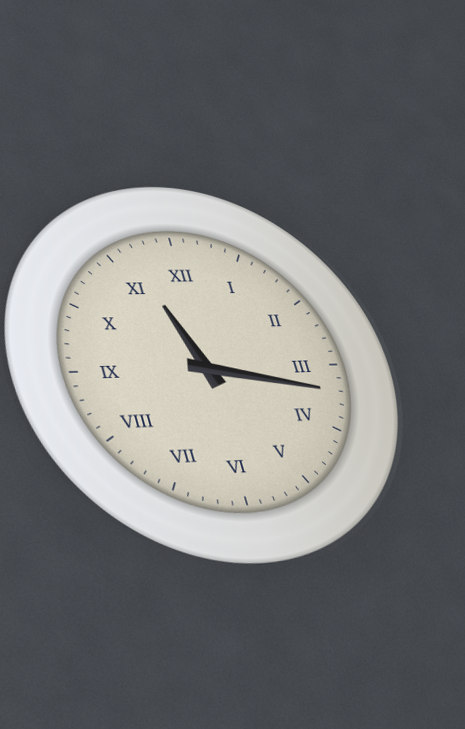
11:17
